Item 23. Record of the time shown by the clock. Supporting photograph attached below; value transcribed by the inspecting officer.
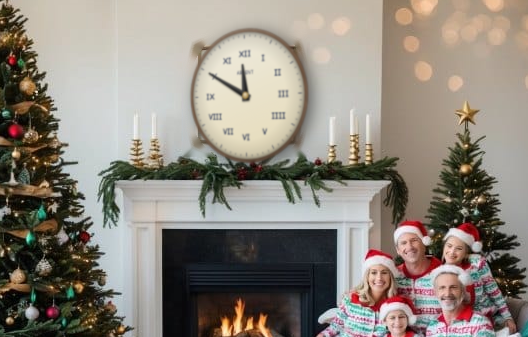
11:50
